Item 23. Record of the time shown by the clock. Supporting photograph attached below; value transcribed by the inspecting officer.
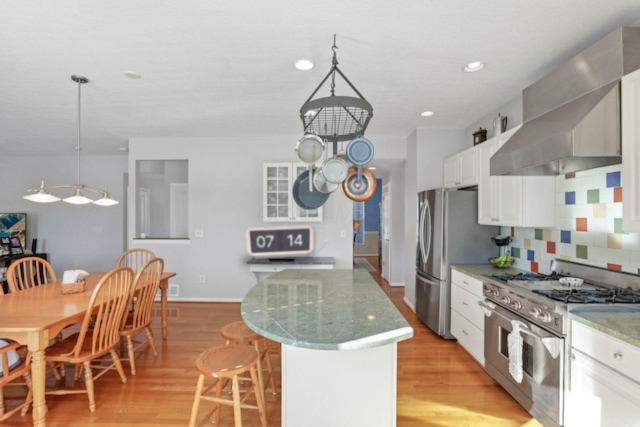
7:14
